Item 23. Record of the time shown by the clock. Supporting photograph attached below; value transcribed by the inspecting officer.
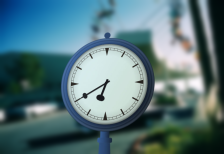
6:40
